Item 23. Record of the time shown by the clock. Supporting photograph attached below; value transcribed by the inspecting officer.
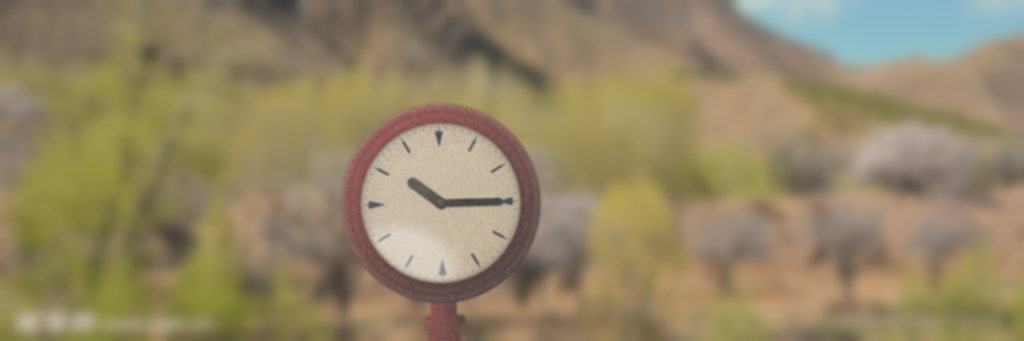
10:15
